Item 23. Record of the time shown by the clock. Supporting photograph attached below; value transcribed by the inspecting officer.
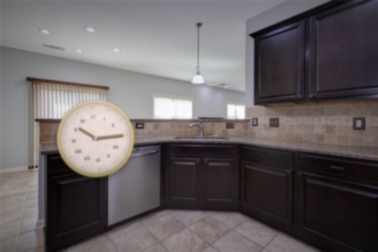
10:15
